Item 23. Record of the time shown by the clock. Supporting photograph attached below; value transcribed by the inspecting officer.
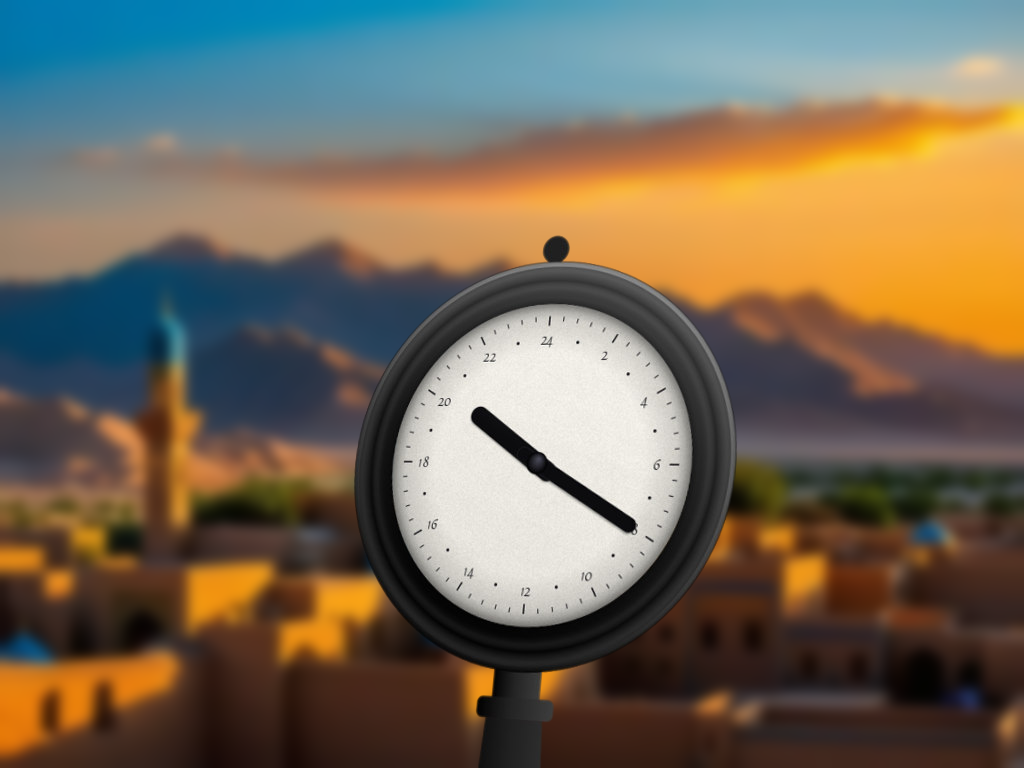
20:20
